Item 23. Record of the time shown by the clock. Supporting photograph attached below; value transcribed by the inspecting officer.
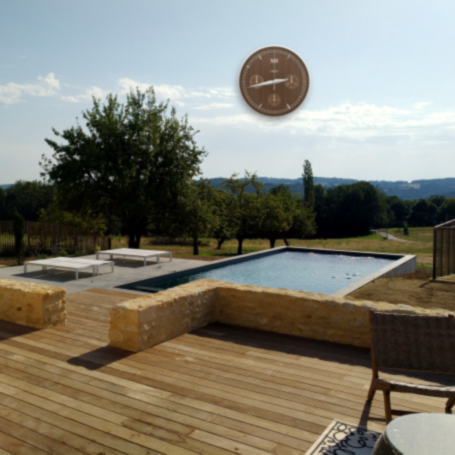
2:43
